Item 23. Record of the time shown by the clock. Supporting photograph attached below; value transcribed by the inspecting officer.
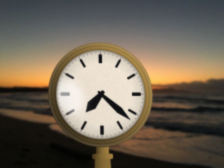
7:22
